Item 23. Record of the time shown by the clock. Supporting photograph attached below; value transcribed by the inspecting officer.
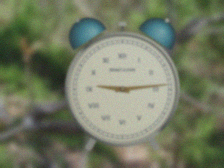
9:14
